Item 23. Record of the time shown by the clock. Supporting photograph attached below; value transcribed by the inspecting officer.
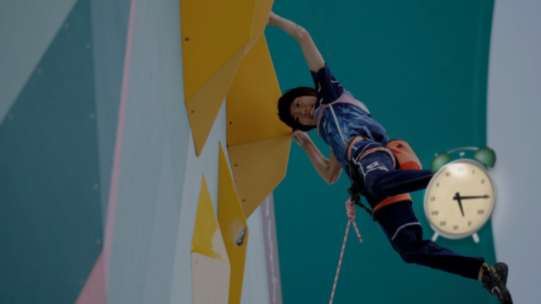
5:15
